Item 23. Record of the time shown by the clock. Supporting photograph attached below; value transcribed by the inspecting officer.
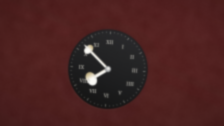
7:52
